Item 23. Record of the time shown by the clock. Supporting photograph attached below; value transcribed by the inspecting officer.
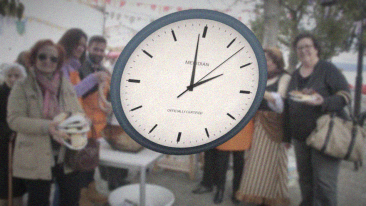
1:59:07
